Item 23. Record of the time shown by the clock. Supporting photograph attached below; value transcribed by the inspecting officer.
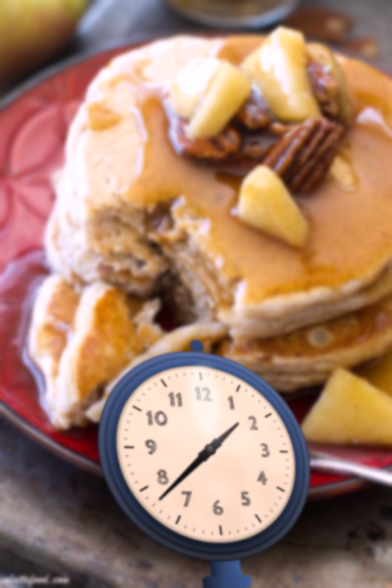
1:38
